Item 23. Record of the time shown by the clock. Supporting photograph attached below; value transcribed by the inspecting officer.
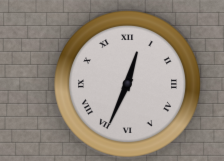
12:34
